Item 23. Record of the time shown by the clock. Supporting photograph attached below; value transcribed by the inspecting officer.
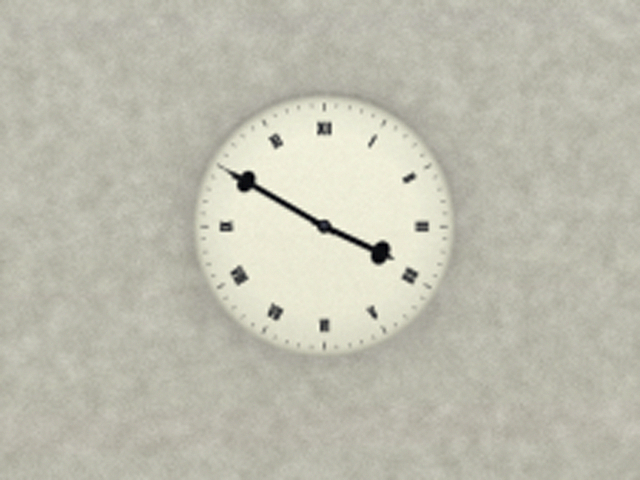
3:50
